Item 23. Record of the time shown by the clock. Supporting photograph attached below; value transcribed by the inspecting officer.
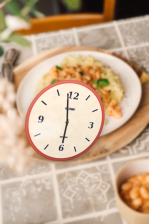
5:58
